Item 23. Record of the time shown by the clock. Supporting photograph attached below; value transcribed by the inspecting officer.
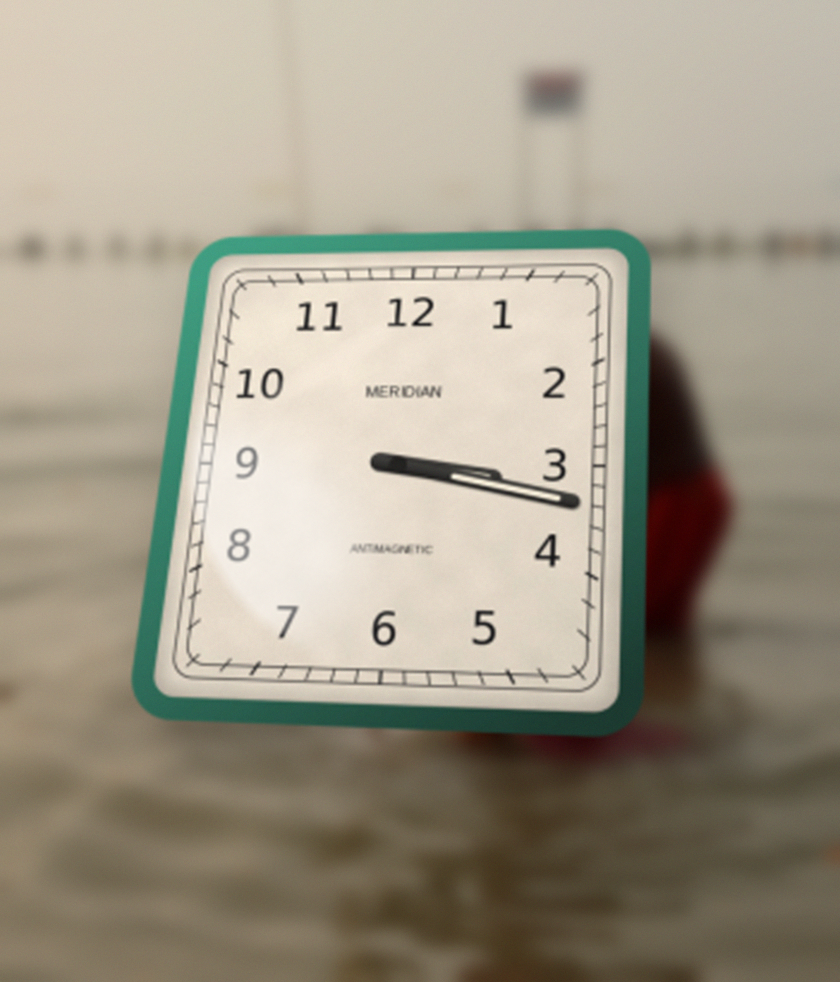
3:17
